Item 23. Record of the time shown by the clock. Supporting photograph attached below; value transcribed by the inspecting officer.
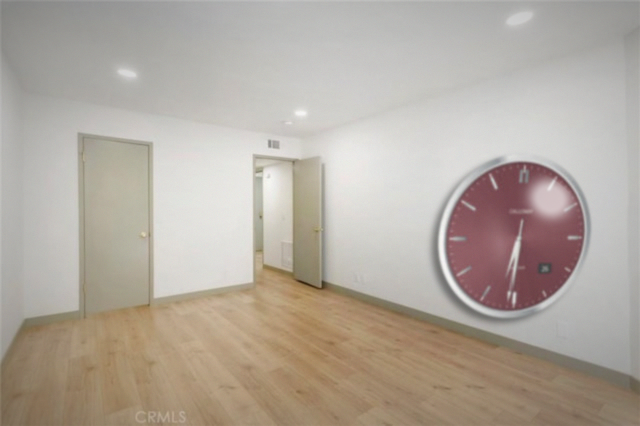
6:30:31
